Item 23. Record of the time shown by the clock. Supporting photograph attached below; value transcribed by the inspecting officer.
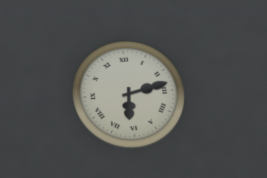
6:13
